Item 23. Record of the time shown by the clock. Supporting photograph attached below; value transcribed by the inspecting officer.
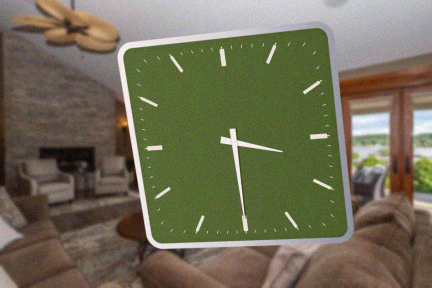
3:30
